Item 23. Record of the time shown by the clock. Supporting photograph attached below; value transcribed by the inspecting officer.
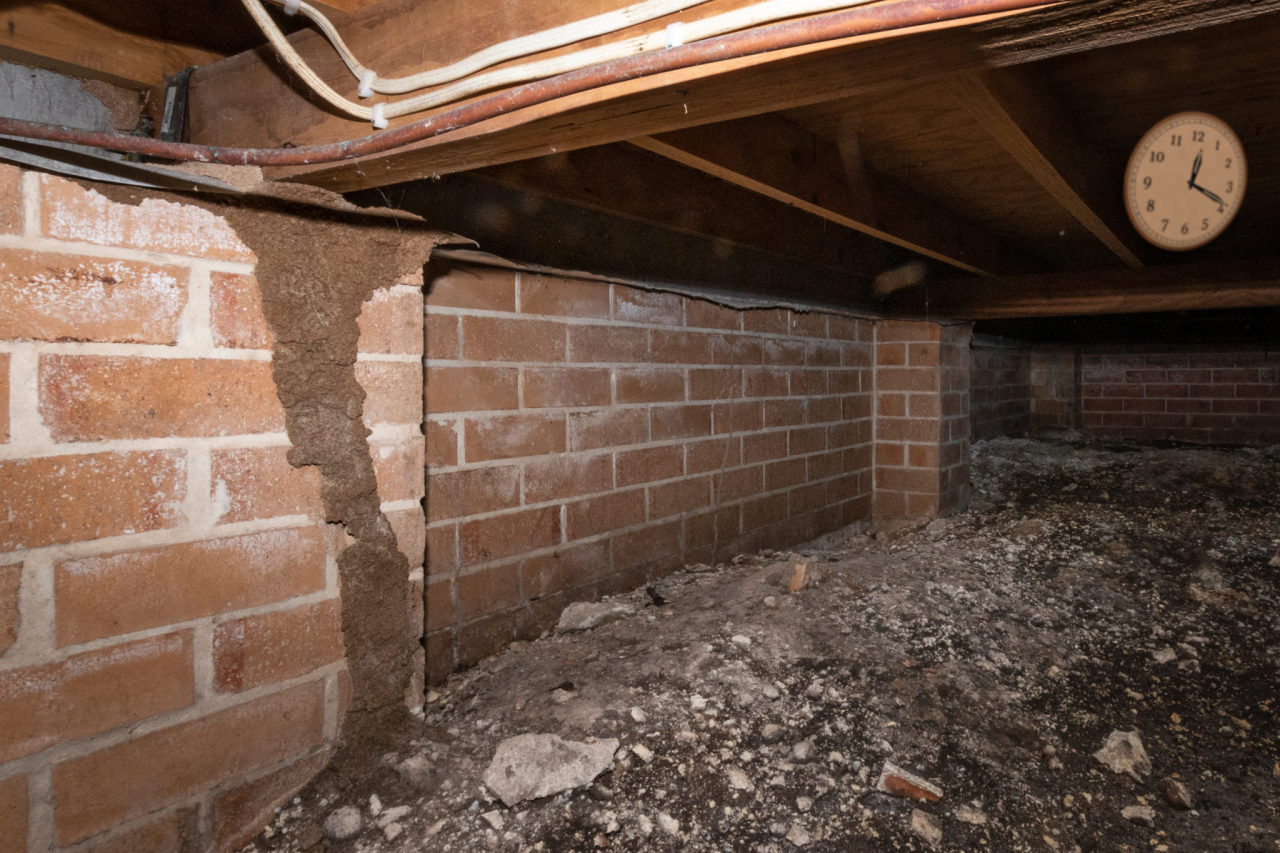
12:19
